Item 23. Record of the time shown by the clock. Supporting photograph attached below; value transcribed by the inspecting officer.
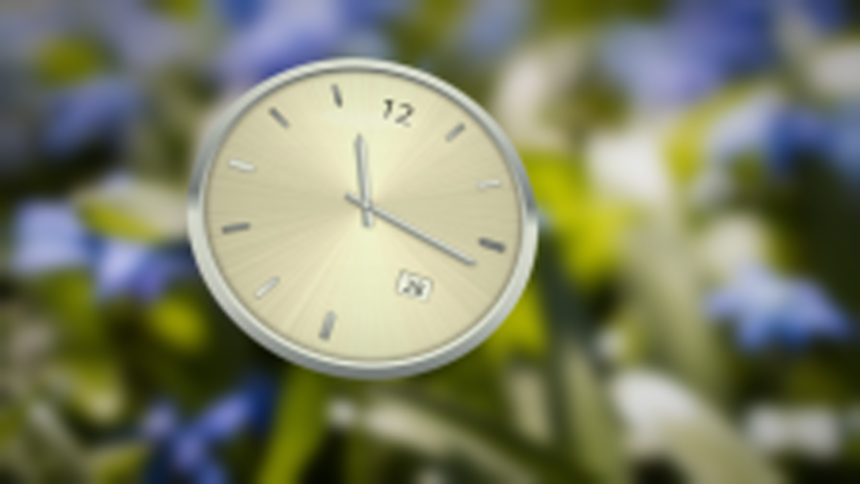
11:17
